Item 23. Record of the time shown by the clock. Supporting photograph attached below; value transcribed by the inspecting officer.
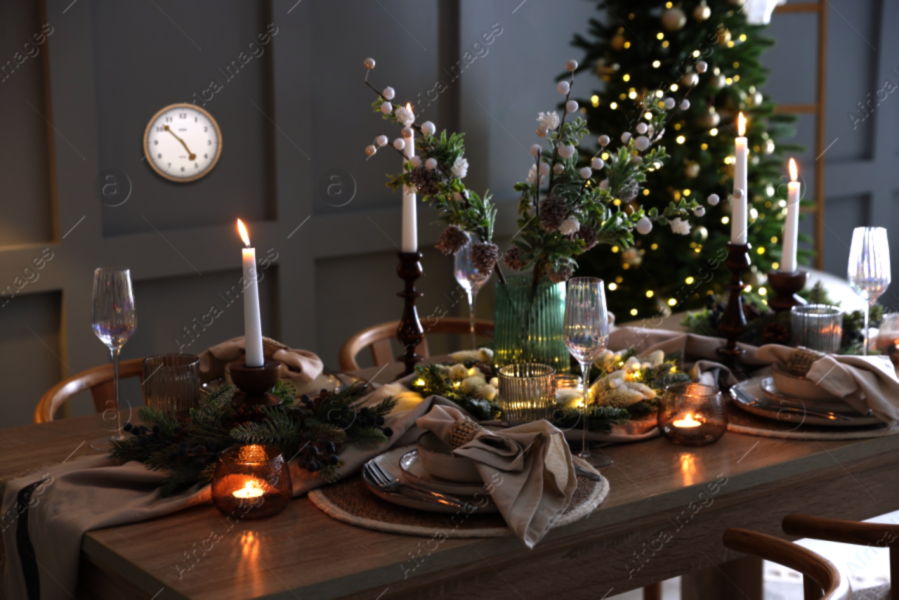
4:52
